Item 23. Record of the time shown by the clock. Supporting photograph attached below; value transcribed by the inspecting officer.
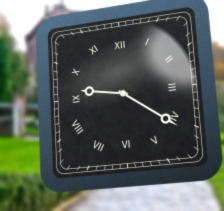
9:21
